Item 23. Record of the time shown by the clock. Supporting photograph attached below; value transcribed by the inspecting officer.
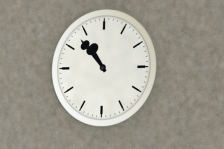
10:53
